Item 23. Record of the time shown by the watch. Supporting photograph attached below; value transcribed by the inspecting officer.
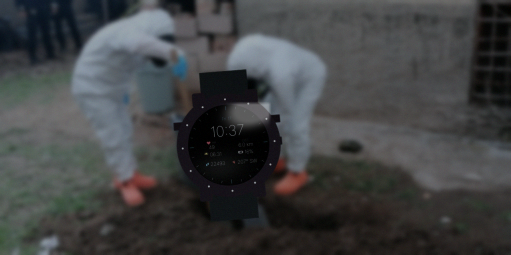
10:37
